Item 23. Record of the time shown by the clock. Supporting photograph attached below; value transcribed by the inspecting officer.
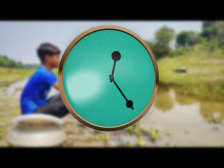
12:24
